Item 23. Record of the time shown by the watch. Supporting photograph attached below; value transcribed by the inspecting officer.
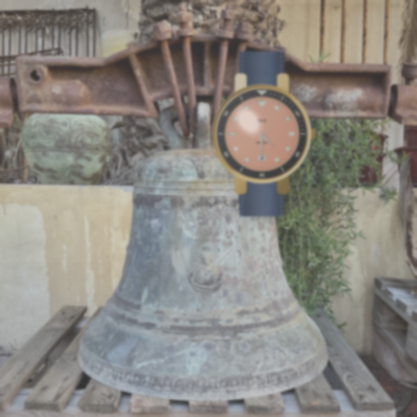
4:30
